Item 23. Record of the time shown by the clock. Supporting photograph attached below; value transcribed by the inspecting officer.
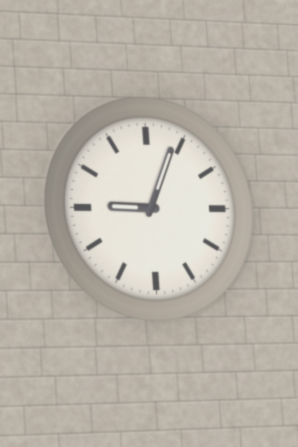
9:04
